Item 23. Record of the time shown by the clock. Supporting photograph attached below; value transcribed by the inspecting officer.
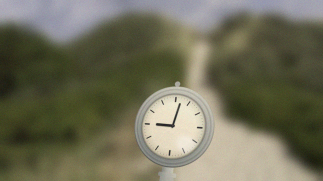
9:02
